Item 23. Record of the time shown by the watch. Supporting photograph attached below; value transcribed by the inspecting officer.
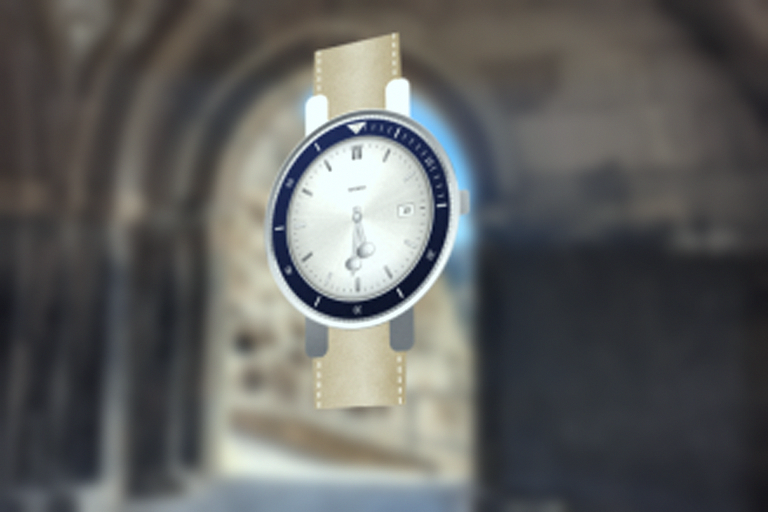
5:31
